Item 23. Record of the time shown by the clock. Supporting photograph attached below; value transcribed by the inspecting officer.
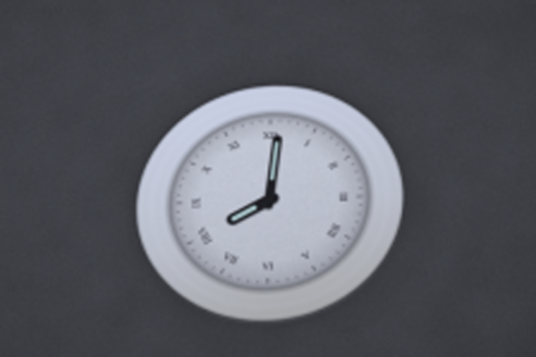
8:01
